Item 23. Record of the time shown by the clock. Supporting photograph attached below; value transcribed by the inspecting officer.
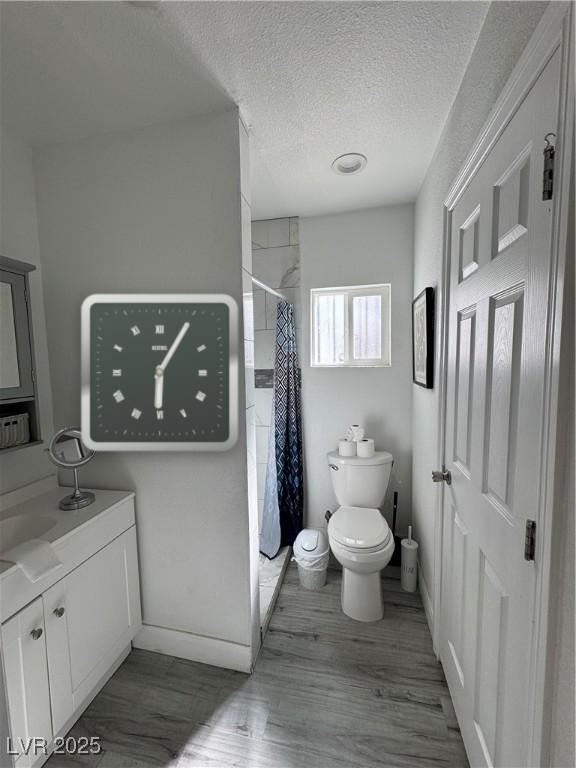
6:05
